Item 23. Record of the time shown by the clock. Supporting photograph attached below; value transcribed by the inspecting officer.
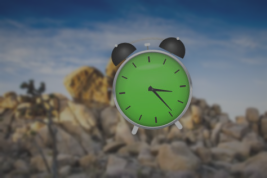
3:24
